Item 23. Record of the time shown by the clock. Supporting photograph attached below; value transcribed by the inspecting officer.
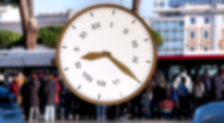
9:25
